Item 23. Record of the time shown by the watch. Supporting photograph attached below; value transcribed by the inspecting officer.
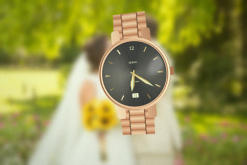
6:21
